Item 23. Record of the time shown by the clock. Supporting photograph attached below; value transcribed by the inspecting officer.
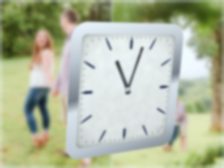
11:03
